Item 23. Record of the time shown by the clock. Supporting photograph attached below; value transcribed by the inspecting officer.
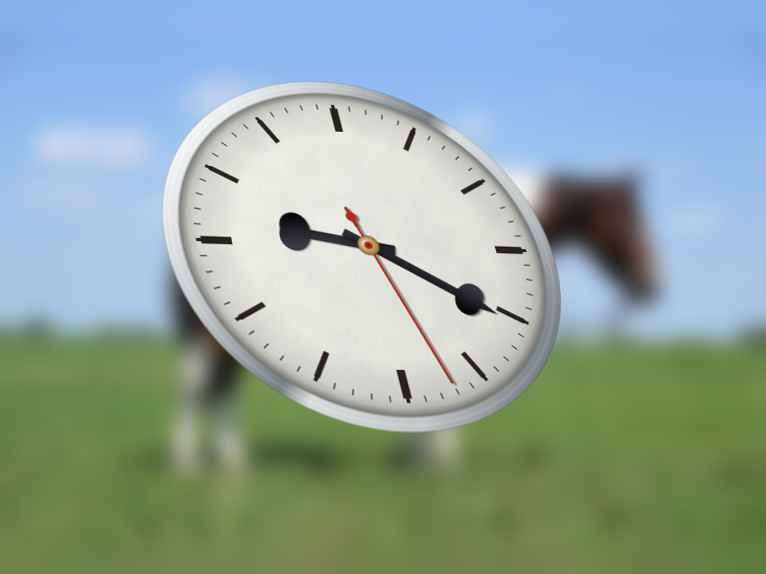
9:20:27
